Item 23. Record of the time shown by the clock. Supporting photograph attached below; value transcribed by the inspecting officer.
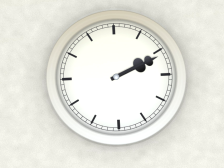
2:11
